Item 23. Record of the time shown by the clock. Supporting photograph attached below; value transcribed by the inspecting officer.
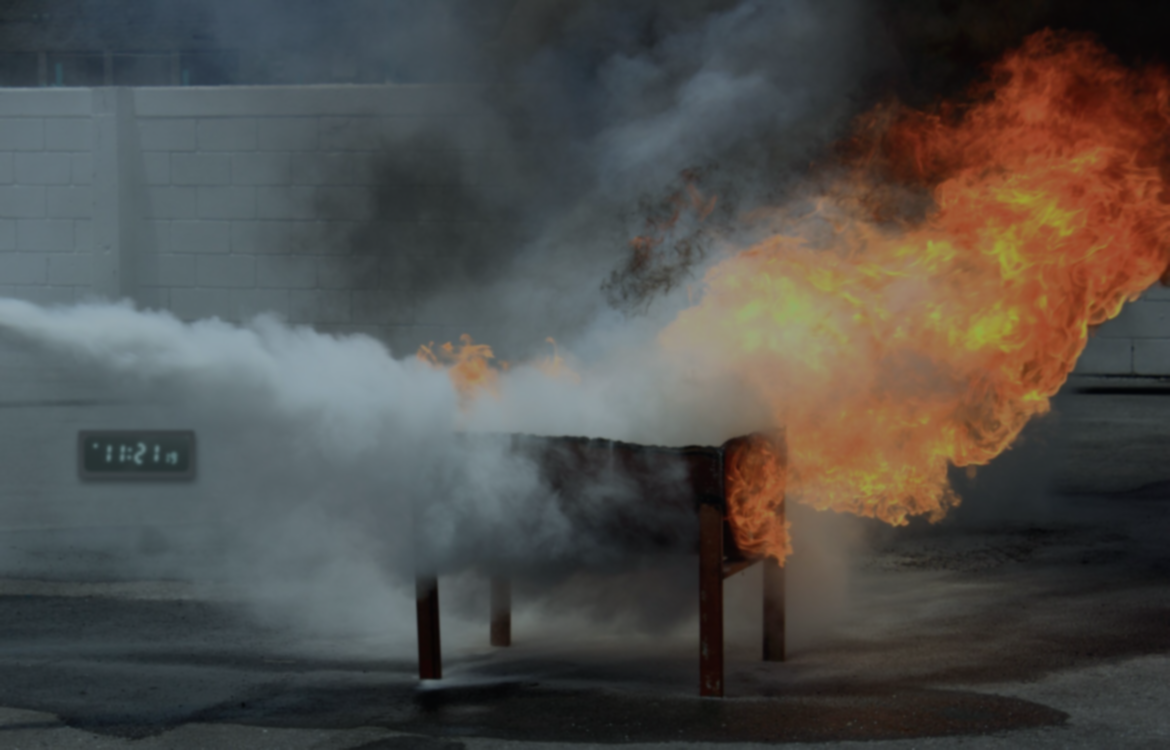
11:21
